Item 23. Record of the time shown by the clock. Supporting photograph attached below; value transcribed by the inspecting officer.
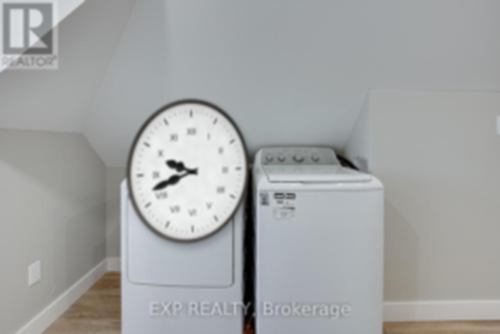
9:42
